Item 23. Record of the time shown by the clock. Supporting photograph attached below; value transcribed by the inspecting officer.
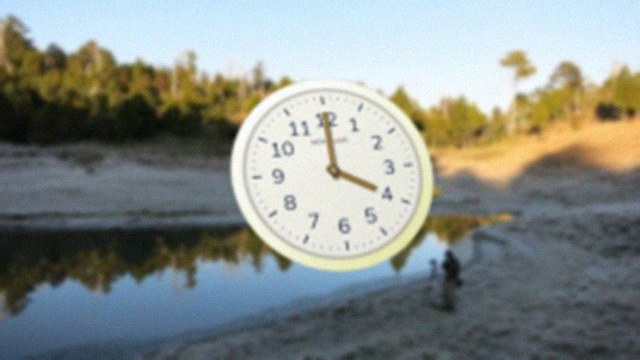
4:00
